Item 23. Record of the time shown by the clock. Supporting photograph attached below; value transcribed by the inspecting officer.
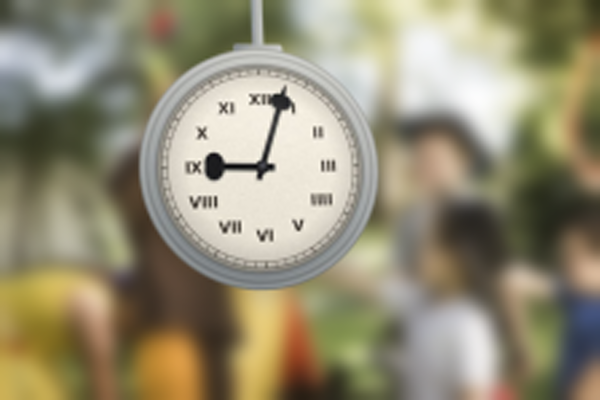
9:03
